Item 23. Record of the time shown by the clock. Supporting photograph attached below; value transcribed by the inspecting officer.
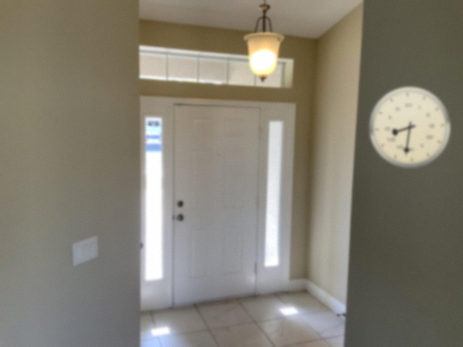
8:32
